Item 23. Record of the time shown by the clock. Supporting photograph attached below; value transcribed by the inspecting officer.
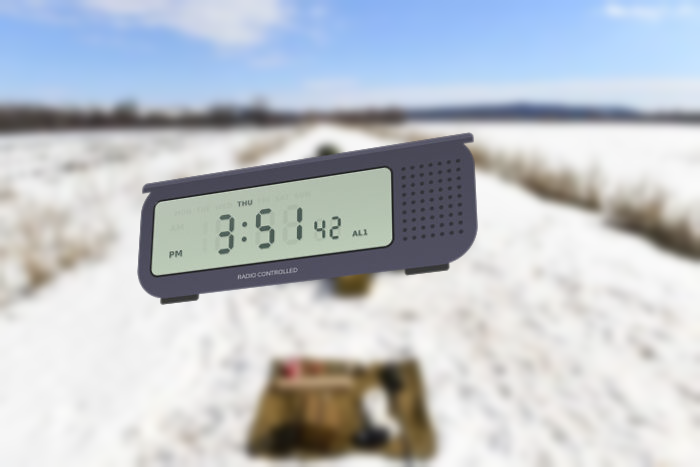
3:51:42
